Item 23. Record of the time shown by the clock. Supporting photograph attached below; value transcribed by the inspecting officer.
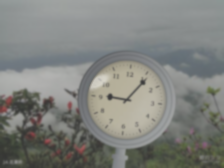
9:06
